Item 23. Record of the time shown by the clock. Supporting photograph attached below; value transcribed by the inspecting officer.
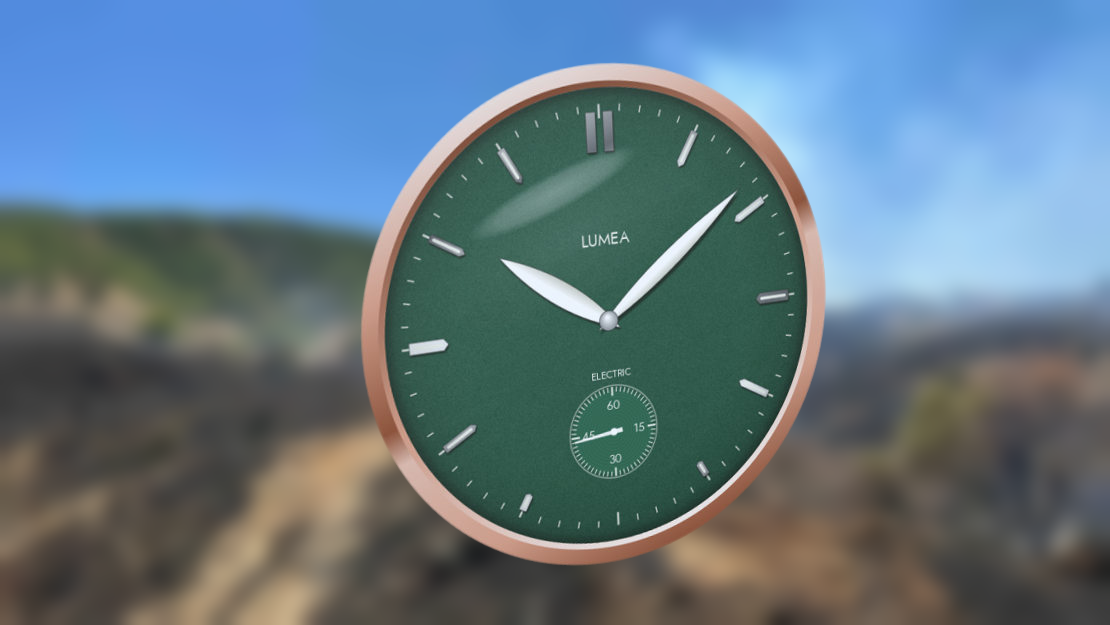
10:08:44
